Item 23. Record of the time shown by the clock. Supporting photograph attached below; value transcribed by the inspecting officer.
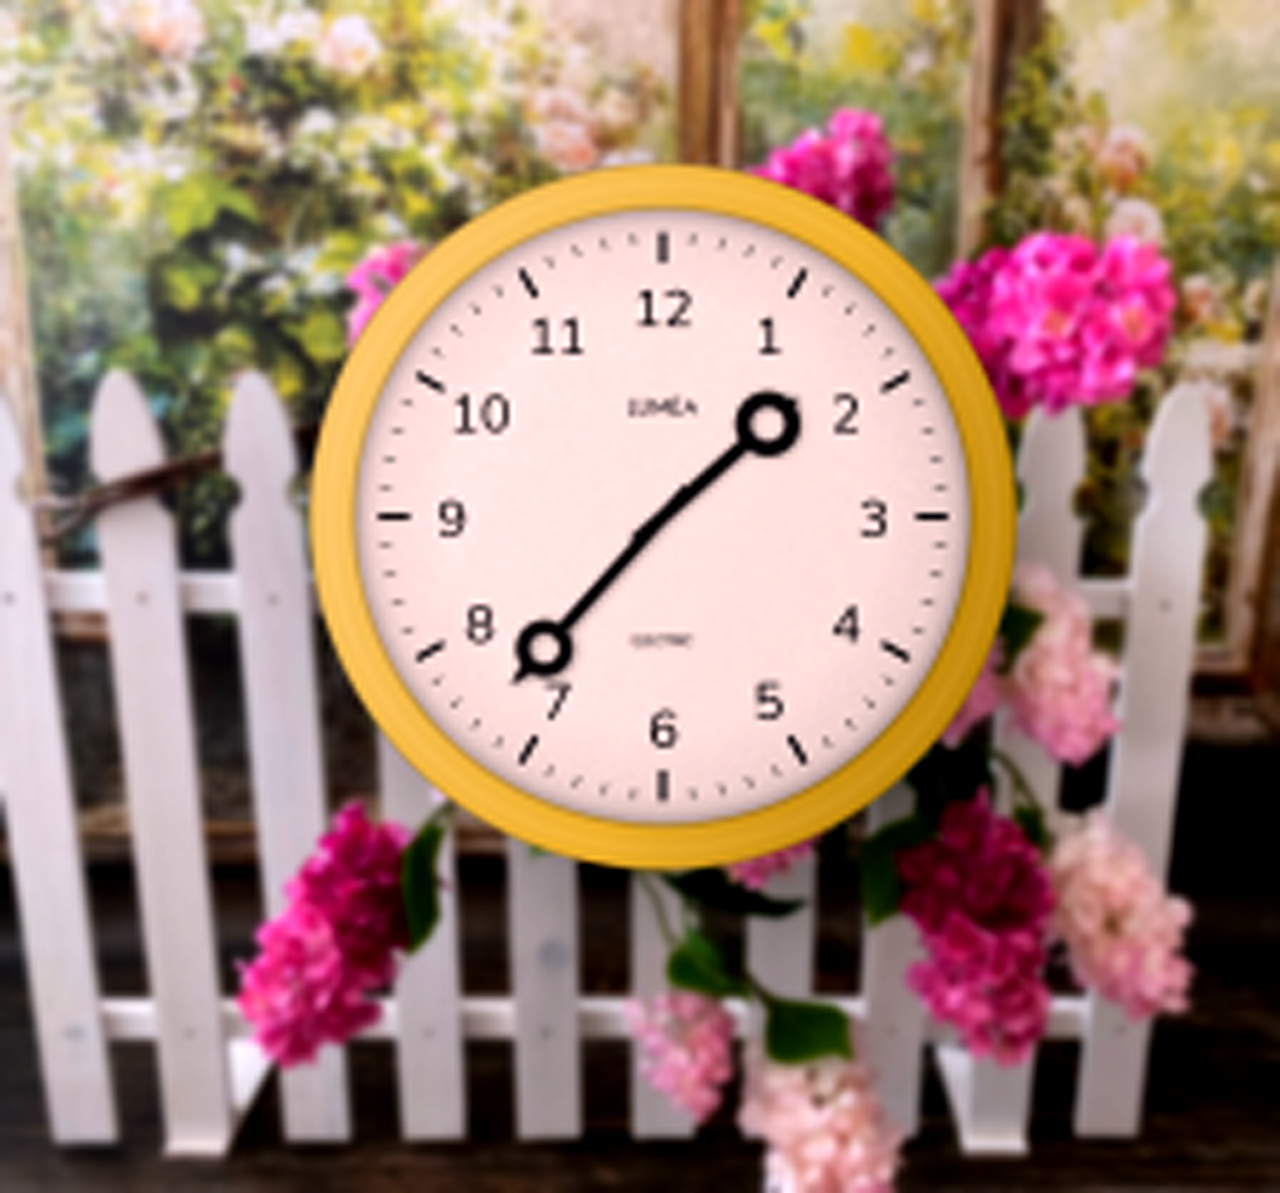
1:37
